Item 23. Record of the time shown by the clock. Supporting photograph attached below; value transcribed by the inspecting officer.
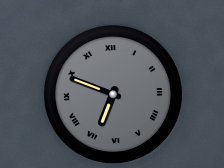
6:49
